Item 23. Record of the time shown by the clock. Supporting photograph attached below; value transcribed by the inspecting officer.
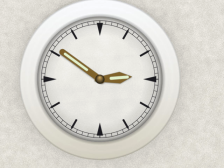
2:51
